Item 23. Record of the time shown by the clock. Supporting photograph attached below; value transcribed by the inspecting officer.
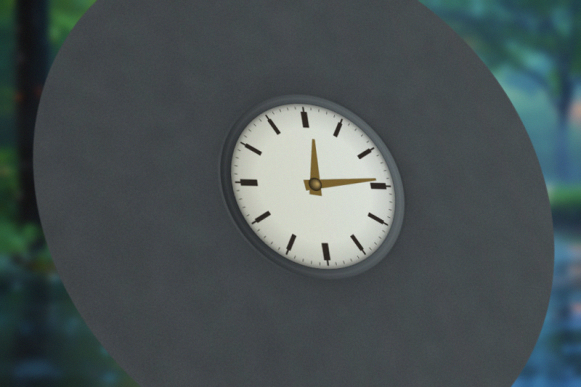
12:14
